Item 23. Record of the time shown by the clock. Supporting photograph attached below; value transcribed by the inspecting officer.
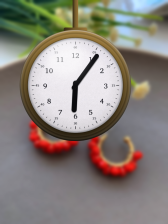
6:06
